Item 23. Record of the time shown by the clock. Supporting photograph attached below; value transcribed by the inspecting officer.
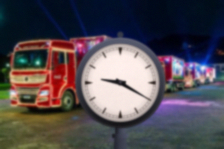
9:20
